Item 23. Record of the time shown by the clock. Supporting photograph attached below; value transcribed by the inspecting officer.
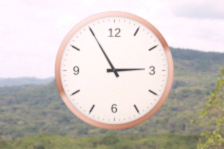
2:55
